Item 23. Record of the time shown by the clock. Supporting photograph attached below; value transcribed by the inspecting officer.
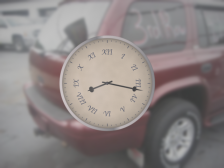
8:17
